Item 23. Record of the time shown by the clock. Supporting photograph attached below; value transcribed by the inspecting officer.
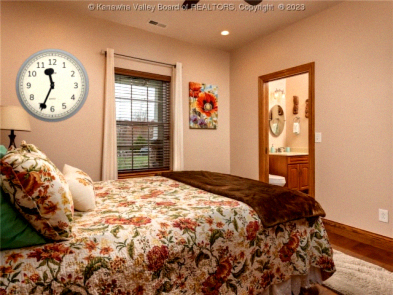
11:34
